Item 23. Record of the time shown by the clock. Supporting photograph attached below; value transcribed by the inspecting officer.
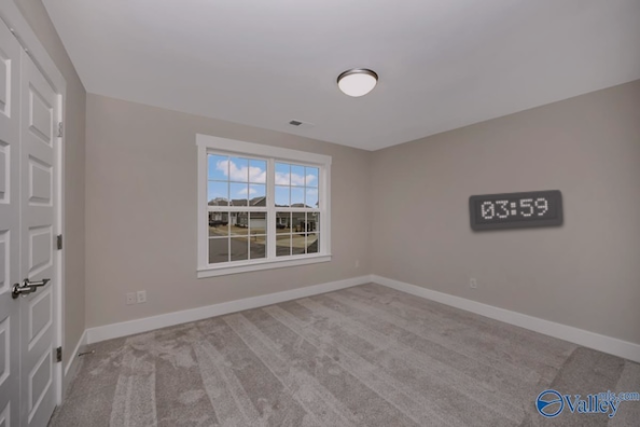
3:59
